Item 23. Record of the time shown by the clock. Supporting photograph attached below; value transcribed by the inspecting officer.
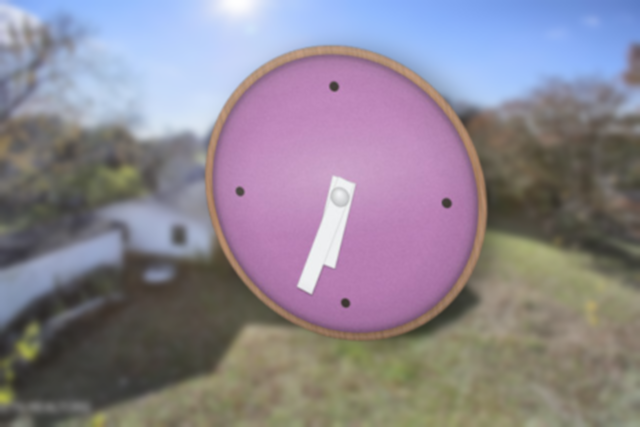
6:34
